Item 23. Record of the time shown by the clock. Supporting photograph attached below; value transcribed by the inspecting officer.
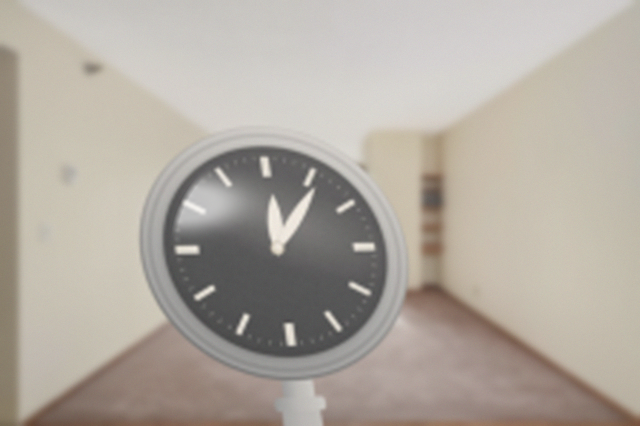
12:06
